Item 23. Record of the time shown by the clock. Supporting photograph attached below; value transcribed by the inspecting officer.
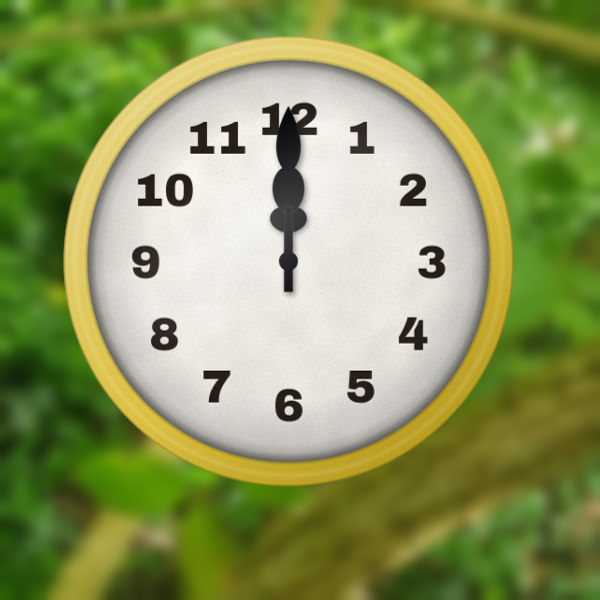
12:00
